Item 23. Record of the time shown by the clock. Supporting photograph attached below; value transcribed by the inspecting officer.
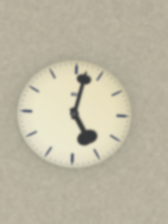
5:02
